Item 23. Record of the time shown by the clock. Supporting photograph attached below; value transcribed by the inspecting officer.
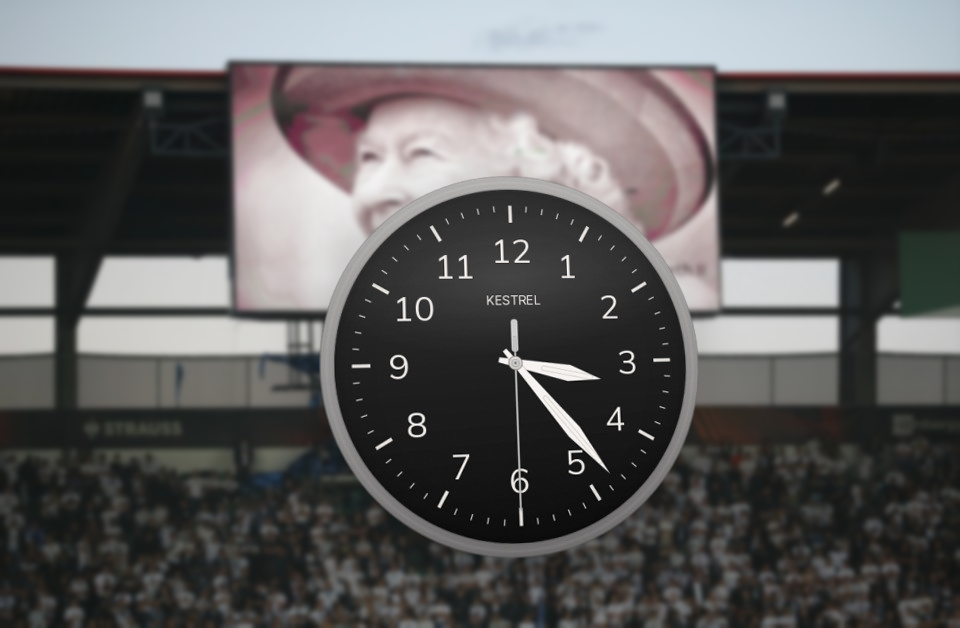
3:23:30
